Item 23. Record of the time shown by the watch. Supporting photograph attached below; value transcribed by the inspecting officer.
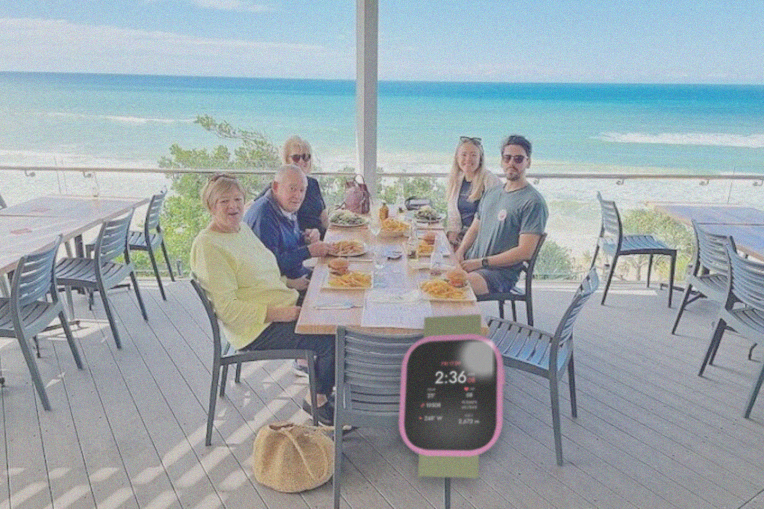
2:36
